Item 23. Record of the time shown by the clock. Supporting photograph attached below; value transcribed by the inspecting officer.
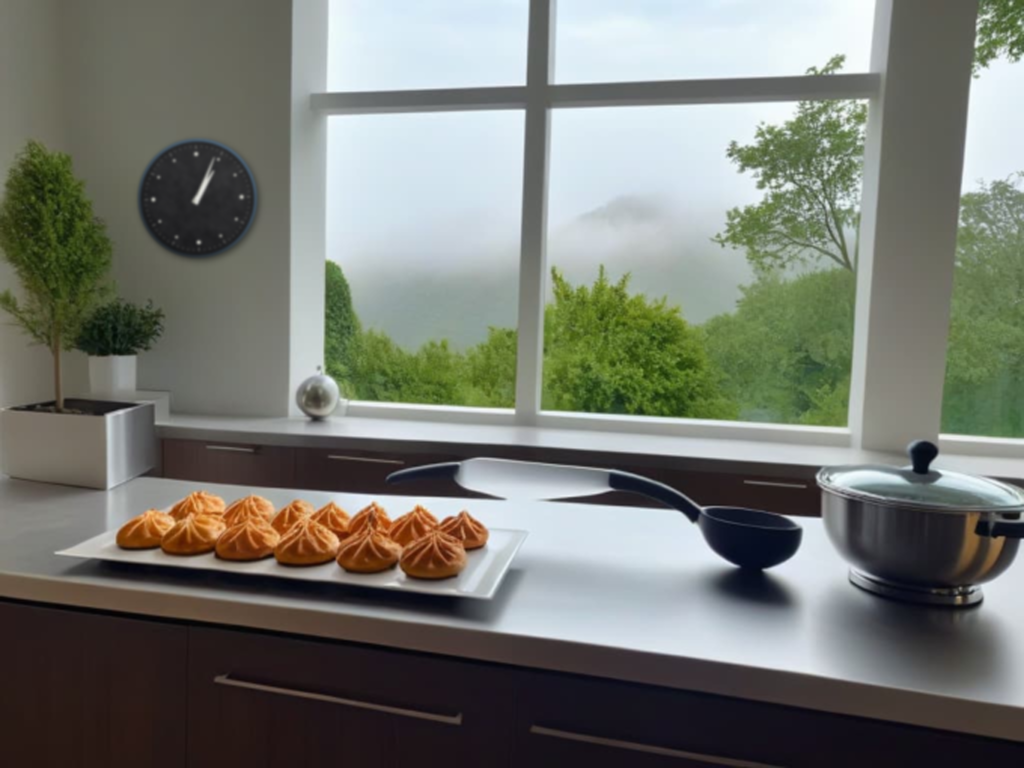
1:04
